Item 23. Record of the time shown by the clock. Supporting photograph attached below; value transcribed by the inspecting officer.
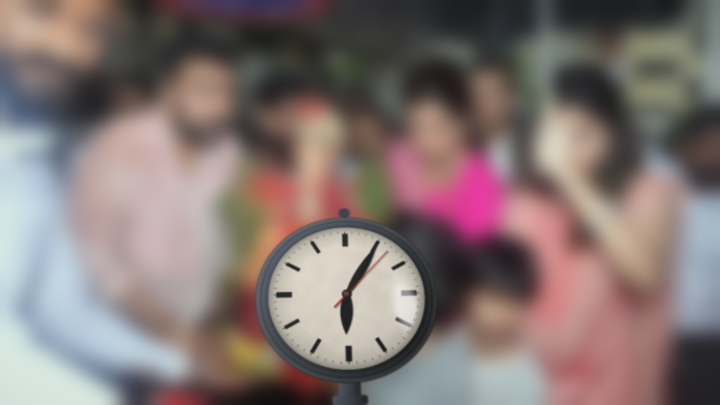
6:05:07
